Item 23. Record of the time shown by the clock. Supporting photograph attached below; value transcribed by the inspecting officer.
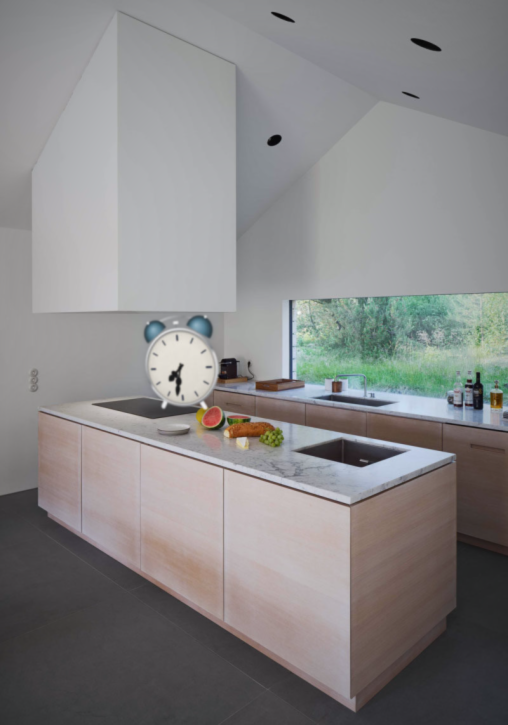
7:32
